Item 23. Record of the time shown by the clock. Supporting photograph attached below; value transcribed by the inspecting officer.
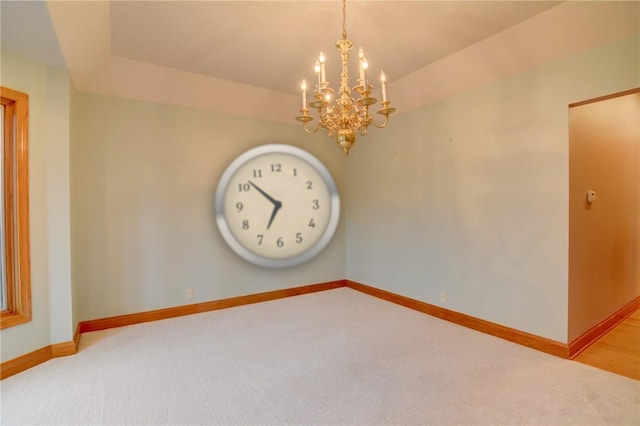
6:52
